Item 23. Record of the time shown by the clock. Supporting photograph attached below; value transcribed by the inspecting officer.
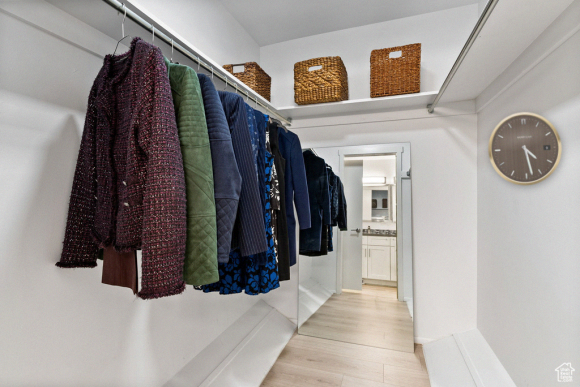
4:28
